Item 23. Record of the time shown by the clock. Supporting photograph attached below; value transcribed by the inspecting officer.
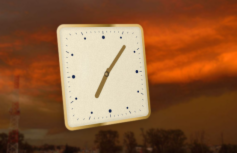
7:07
